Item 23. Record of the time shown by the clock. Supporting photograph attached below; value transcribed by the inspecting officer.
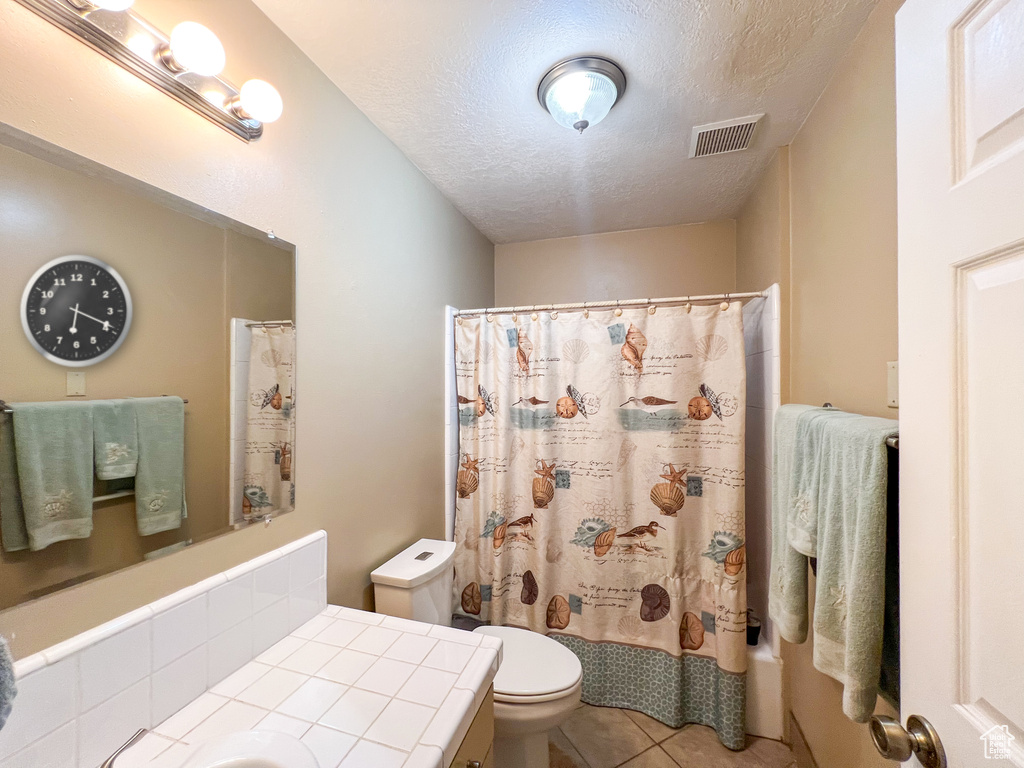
6:19
